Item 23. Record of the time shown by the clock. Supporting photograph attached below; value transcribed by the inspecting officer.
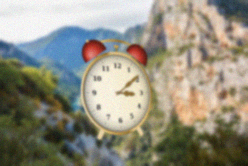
3:09
